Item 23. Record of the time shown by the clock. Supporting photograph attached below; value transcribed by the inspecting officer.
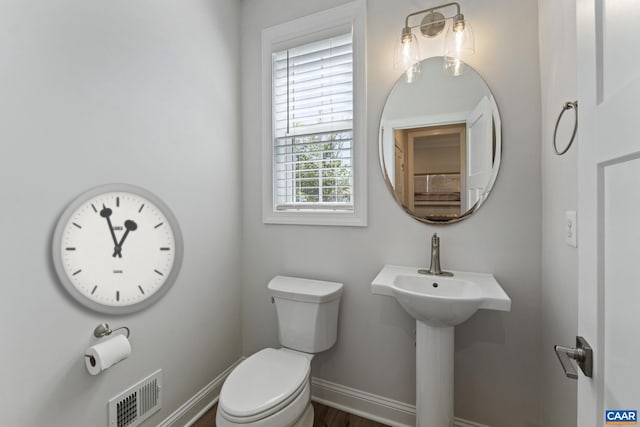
12:57
